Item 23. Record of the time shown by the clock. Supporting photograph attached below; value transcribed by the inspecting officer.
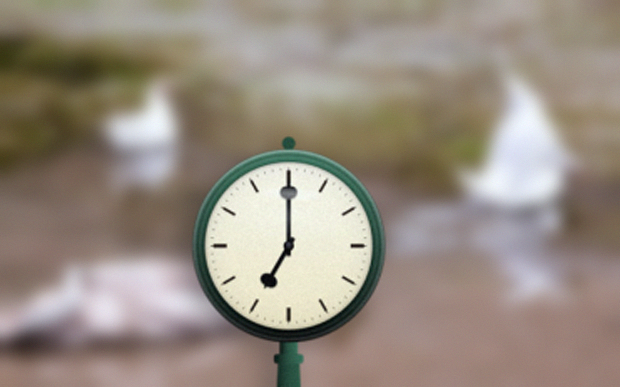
7:00
